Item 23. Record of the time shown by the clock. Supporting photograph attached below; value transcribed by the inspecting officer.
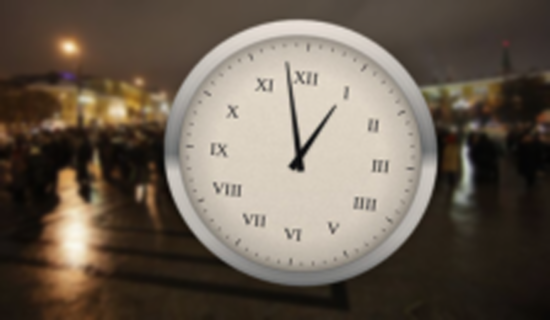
12:58
